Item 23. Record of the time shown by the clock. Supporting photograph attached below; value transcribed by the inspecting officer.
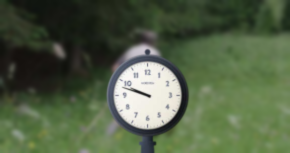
9:48
